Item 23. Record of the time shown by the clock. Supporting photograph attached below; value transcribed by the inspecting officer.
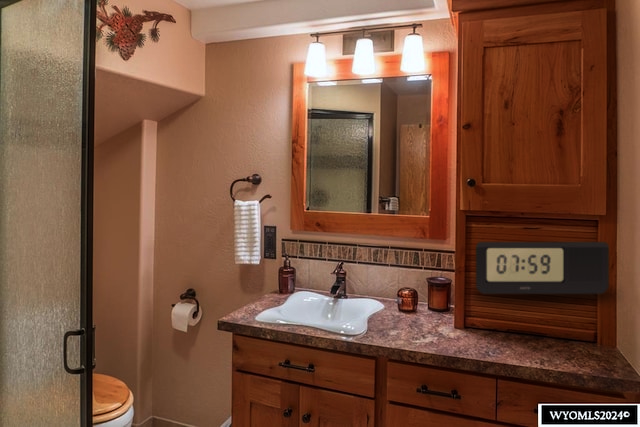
7:59
